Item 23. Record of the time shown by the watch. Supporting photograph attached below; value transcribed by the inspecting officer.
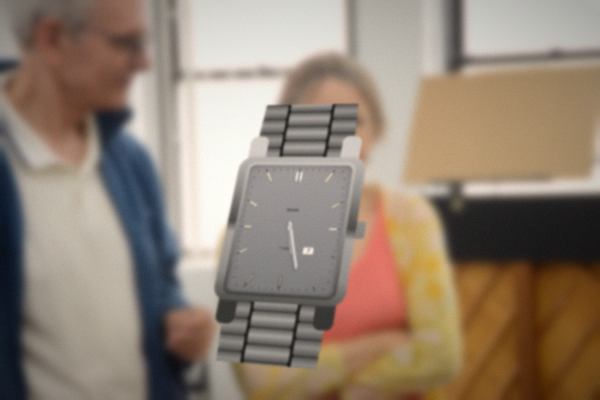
5:27
